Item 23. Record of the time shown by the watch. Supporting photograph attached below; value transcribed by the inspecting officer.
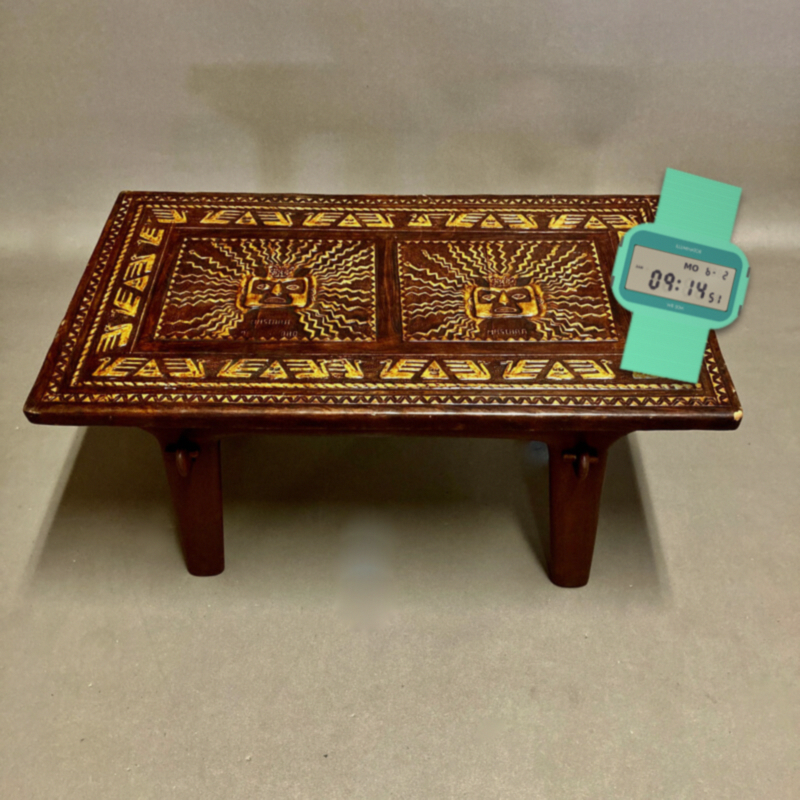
9:14:51
